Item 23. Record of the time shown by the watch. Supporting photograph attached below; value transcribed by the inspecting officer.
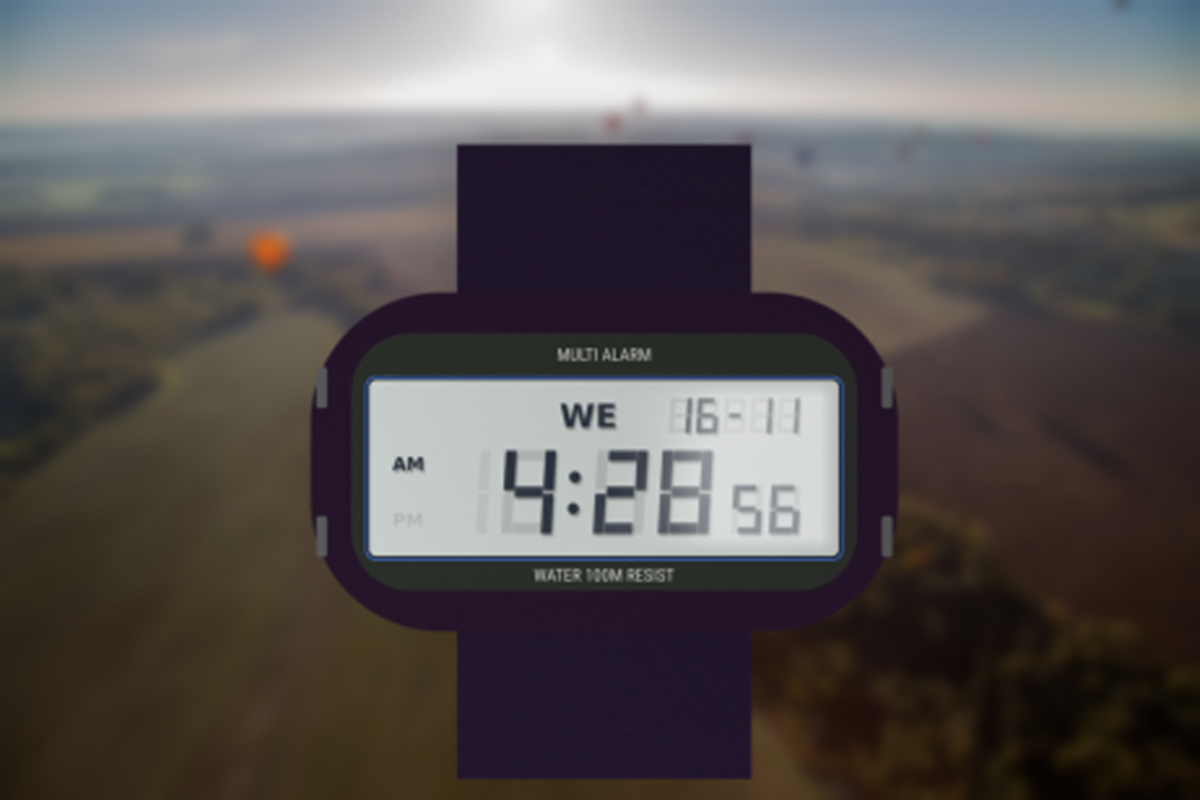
4:28:56
